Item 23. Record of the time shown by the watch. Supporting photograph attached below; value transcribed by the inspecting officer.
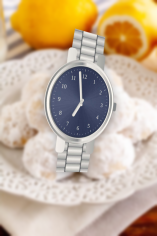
6:58
